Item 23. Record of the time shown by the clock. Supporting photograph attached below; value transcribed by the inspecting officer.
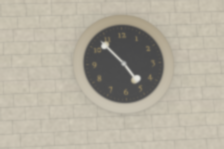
4:53
